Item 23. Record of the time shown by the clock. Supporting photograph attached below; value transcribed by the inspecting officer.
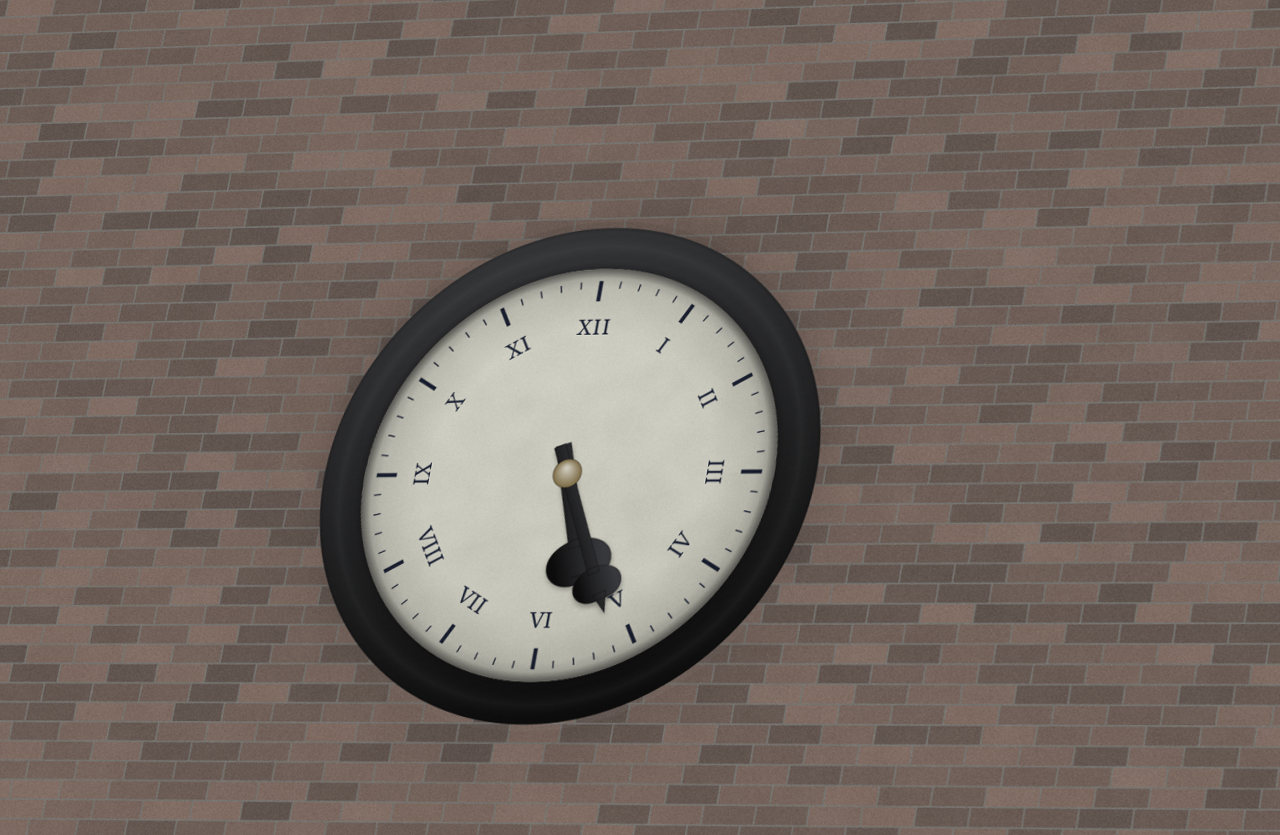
5:26
